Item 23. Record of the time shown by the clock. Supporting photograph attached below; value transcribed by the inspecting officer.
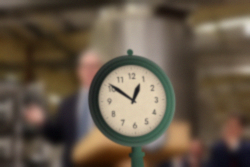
12:51
